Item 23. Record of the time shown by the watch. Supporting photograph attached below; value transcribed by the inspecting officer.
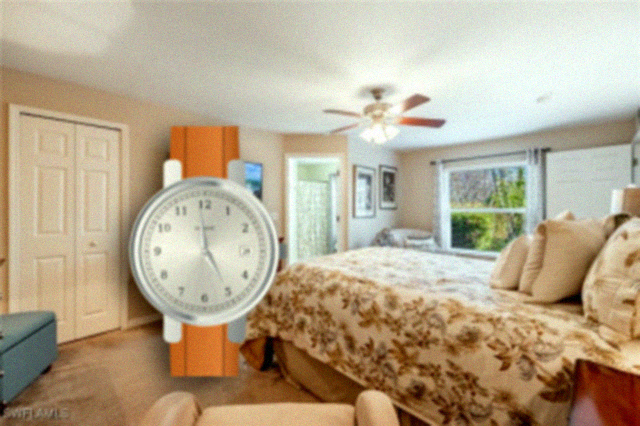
4:59
